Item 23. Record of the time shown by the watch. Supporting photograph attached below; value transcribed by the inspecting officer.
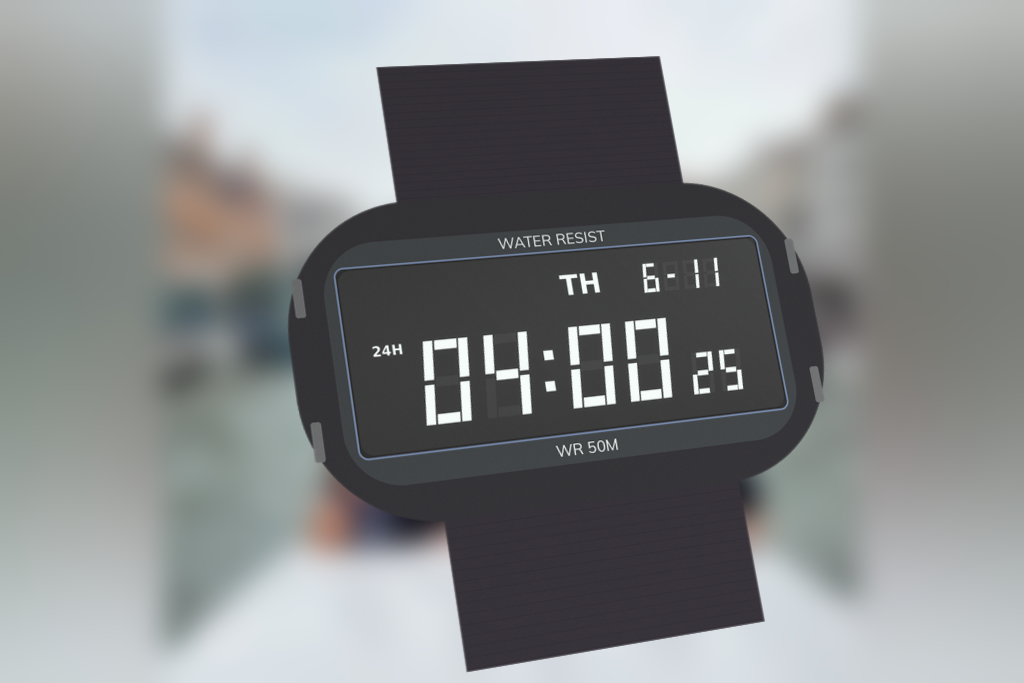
4:00:25
